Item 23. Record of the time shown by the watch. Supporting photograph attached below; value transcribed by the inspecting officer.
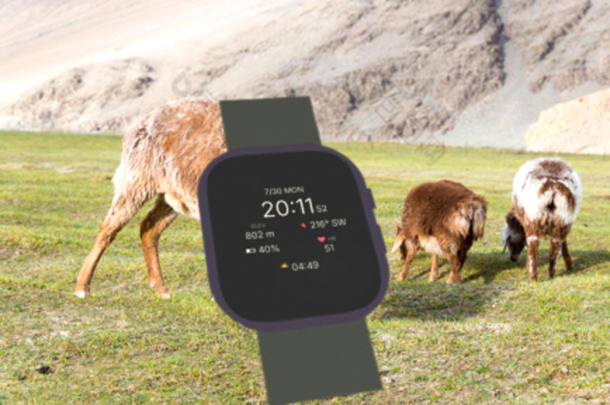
20:11
